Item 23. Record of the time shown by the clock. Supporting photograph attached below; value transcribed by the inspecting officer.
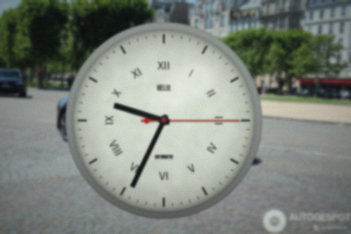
9:34:15
